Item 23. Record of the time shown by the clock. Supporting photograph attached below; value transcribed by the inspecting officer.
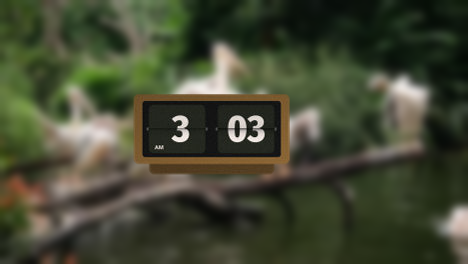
3:03
